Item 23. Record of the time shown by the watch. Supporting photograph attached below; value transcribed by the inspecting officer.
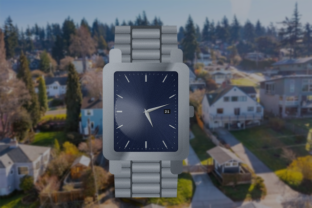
5:12
